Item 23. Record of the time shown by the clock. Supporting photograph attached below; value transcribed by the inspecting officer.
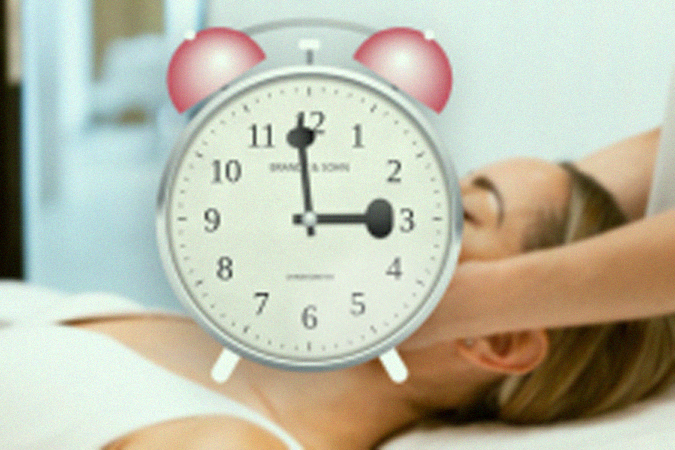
2:59
